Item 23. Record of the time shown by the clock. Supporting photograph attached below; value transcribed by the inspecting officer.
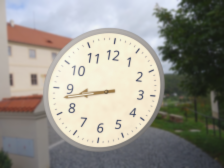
8:43
